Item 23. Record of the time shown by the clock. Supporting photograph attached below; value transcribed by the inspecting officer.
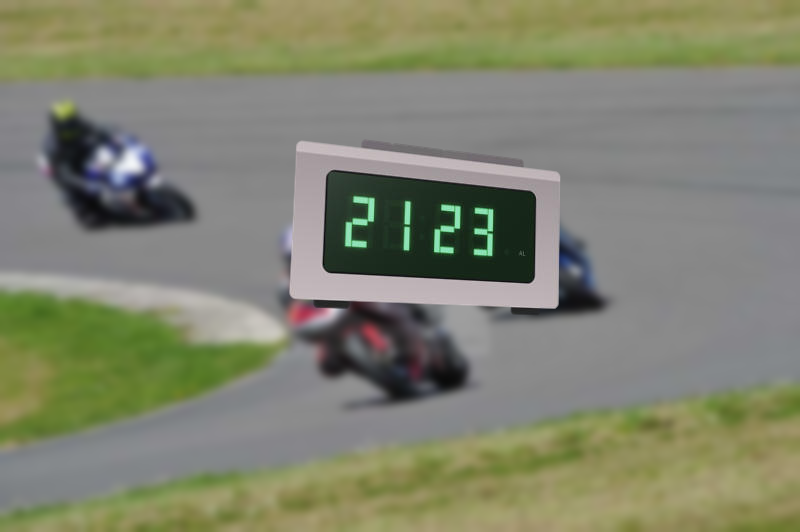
21:23
